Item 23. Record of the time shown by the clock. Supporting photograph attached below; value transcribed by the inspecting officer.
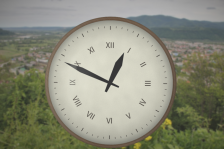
12:49
